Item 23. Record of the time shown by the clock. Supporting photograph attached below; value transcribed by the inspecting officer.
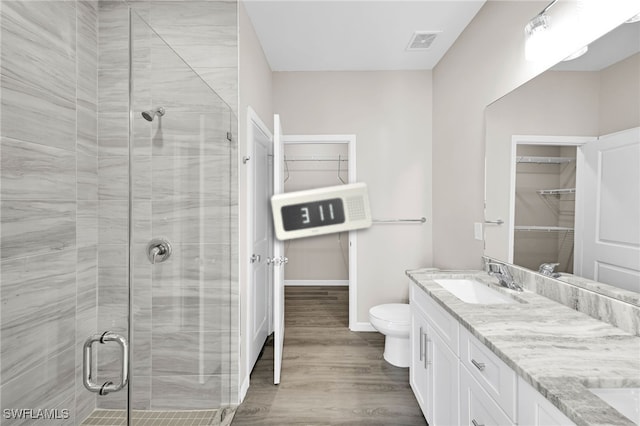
3:11
